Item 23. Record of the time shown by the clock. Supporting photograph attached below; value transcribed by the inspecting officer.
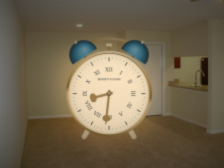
8:31
